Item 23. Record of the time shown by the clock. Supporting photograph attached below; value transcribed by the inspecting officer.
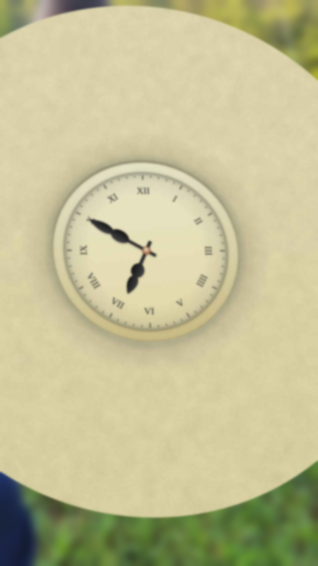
6:50
